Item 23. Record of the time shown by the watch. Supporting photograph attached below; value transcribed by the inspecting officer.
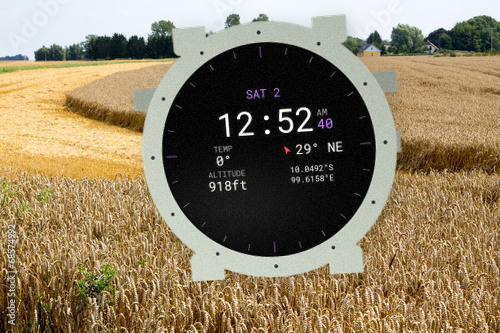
12:52:40
